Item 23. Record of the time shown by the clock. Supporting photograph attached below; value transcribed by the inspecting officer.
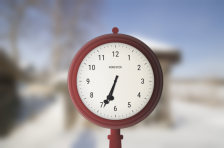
6:34
